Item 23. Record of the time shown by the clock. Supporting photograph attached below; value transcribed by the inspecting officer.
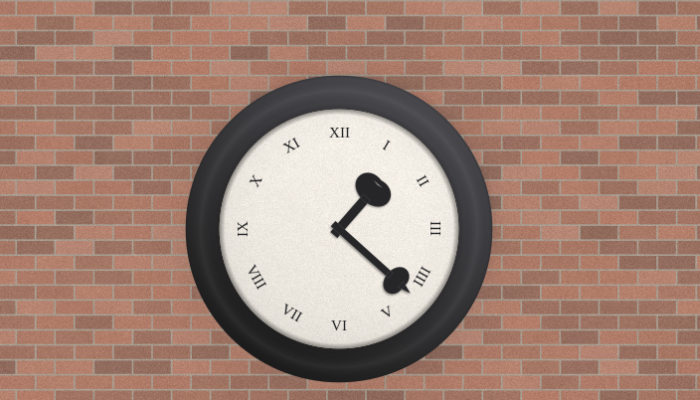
1:22
